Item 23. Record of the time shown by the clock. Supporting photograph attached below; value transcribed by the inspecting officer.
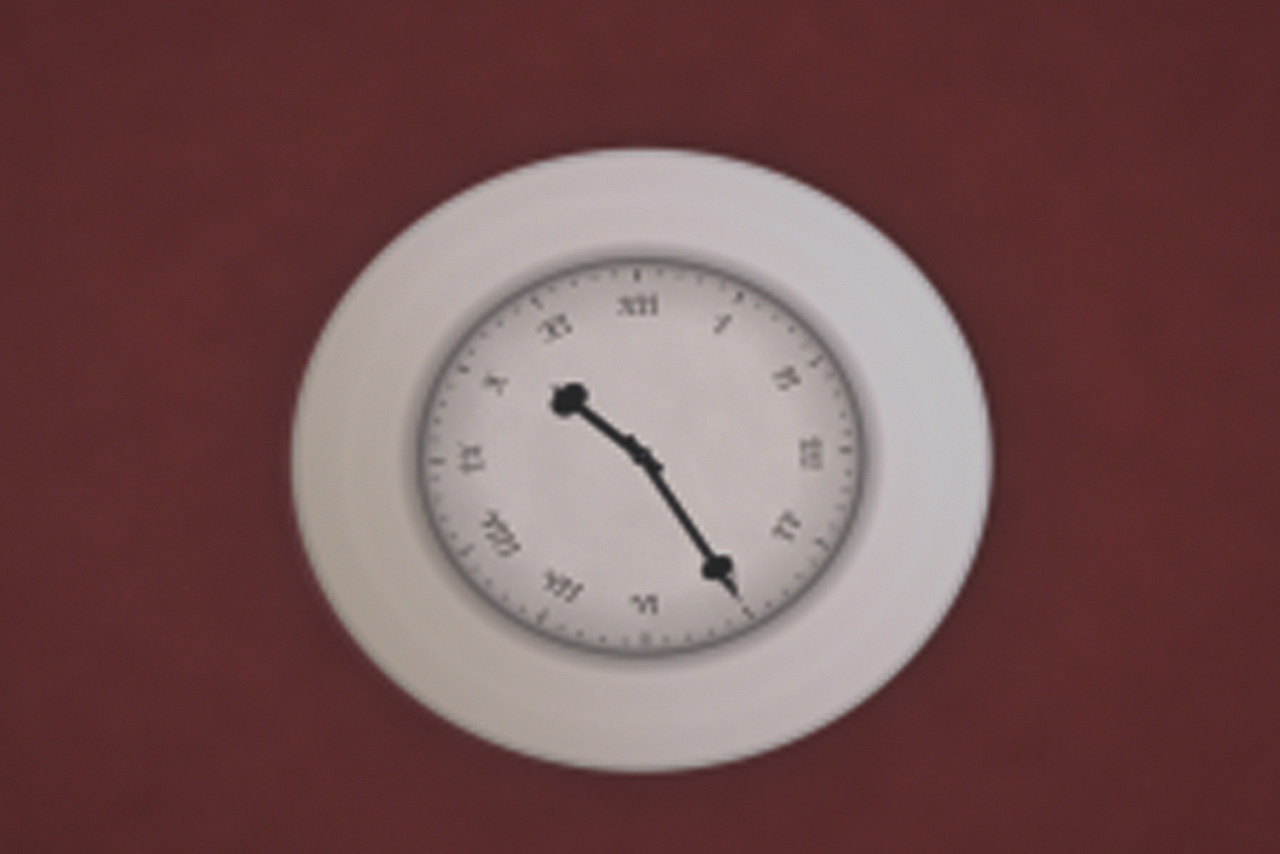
10:25
